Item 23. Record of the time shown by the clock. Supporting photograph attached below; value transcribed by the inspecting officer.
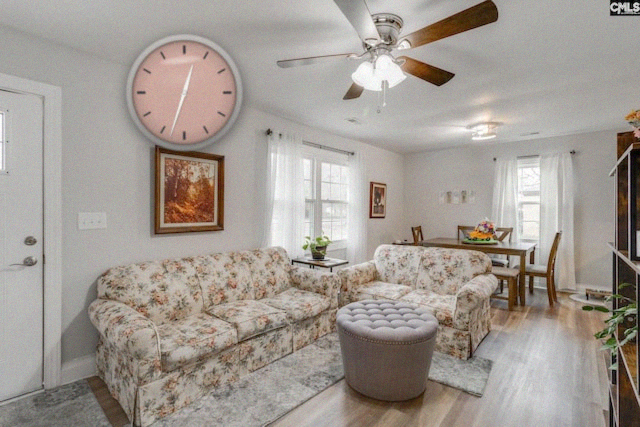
12:33
